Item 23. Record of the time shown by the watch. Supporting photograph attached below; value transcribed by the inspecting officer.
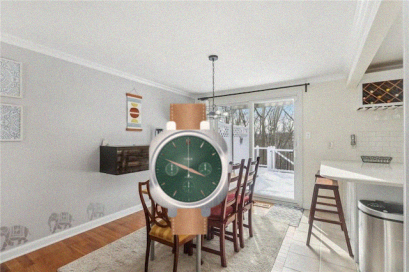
3:49
